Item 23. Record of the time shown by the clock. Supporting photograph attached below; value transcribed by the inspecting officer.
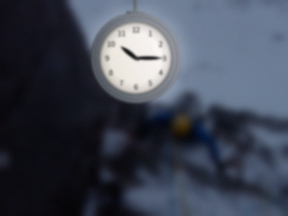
10:15
